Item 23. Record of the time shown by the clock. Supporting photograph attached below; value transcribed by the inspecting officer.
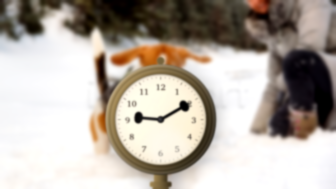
9:10
